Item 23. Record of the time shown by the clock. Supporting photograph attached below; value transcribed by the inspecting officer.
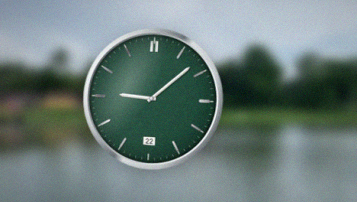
9:08
